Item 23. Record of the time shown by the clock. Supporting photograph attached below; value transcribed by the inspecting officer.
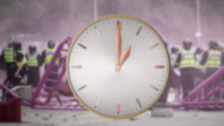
1:00
